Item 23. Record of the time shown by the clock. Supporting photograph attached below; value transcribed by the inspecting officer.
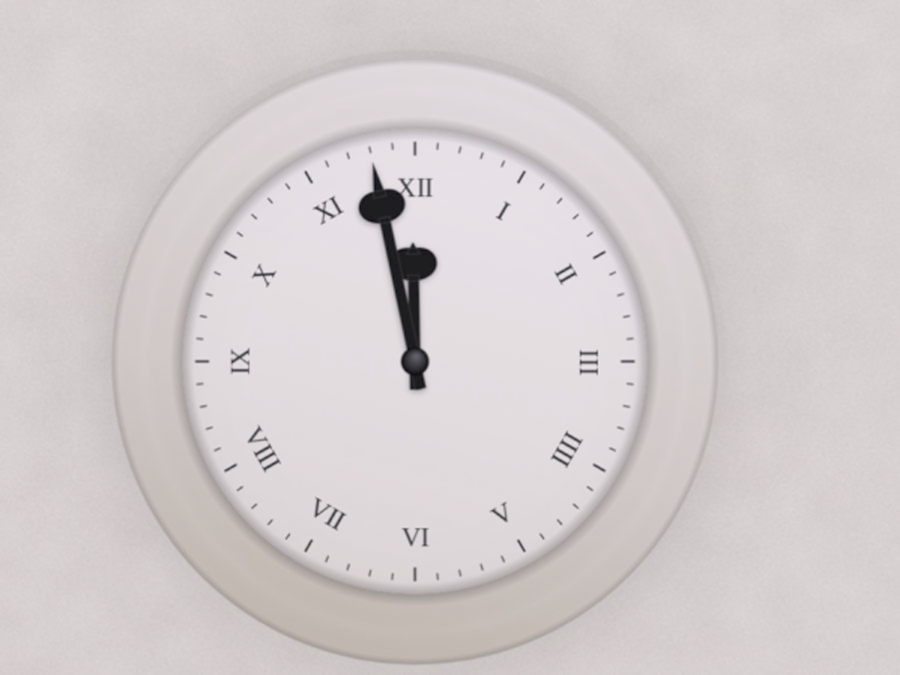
11:58
